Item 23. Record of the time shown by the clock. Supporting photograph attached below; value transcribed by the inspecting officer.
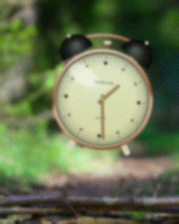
1:29
